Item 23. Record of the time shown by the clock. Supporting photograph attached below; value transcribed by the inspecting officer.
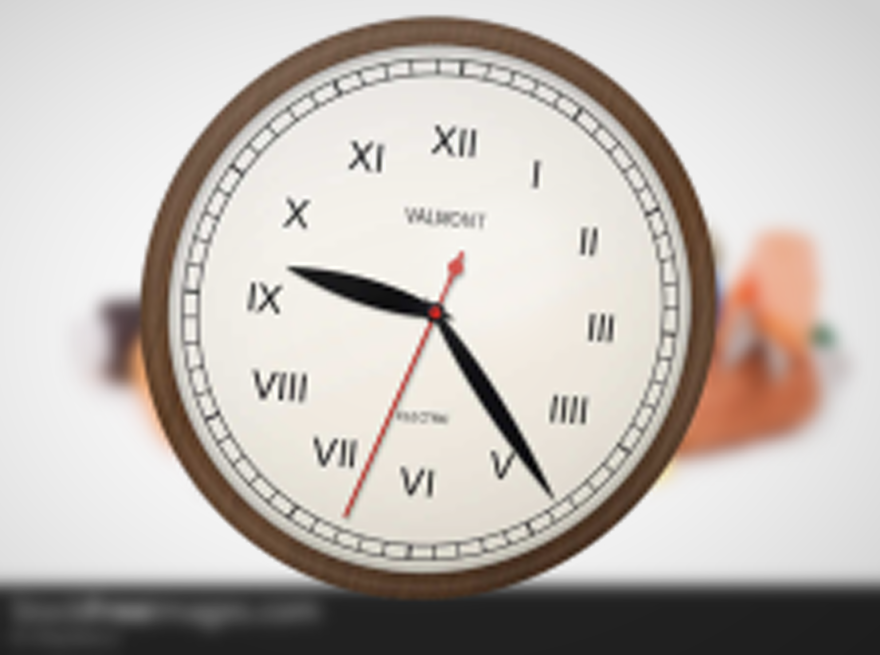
9:23:33
